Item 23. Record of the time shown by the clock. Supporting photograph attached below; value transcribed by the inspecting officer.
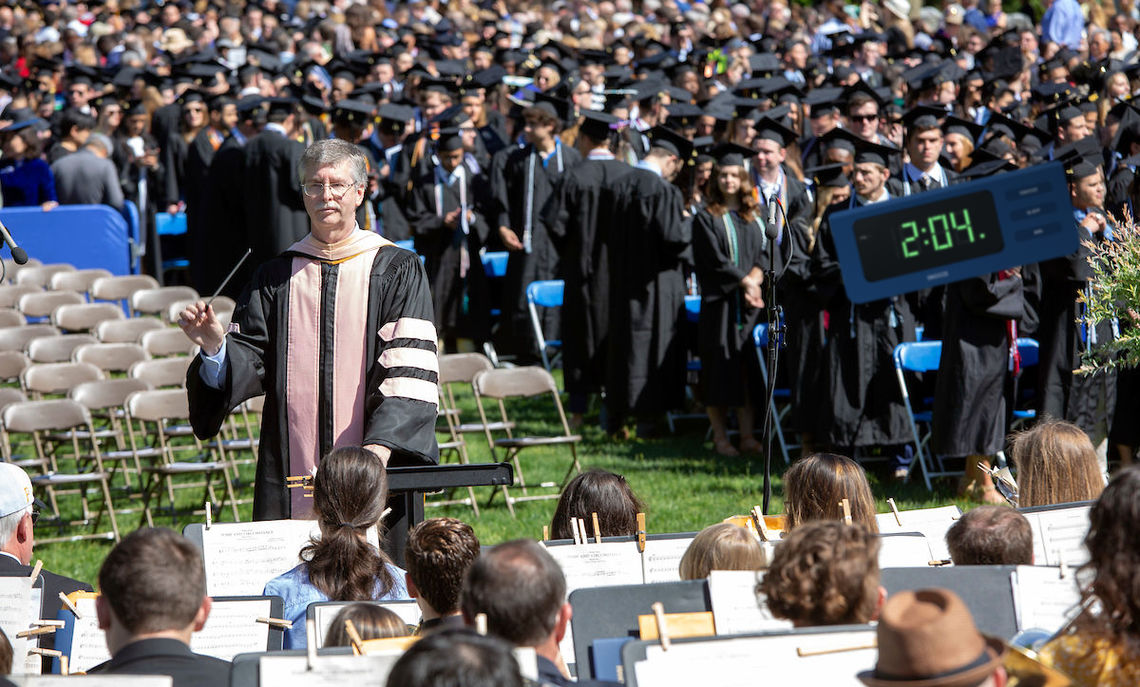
2:04
